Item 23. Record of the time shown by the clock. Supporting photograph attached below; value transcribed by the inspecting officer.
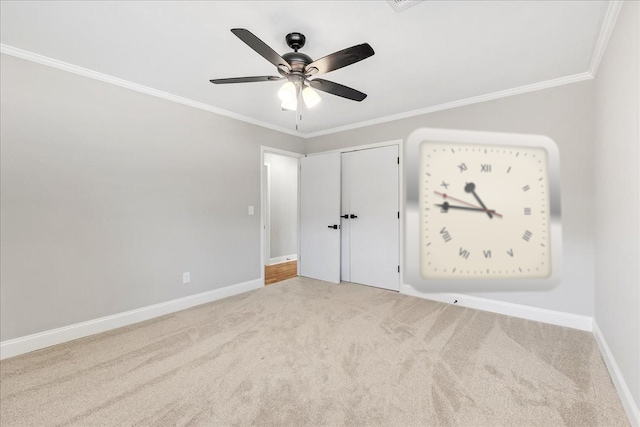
10:45:48
